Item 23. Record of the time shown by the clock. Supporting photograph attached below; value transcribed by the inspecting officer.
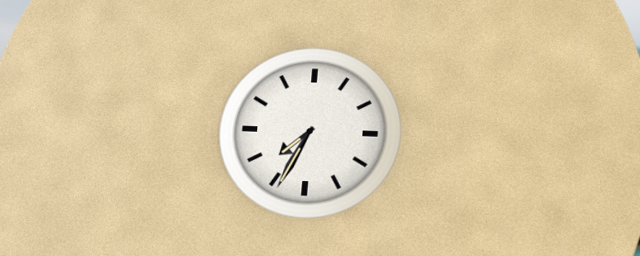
7:34
